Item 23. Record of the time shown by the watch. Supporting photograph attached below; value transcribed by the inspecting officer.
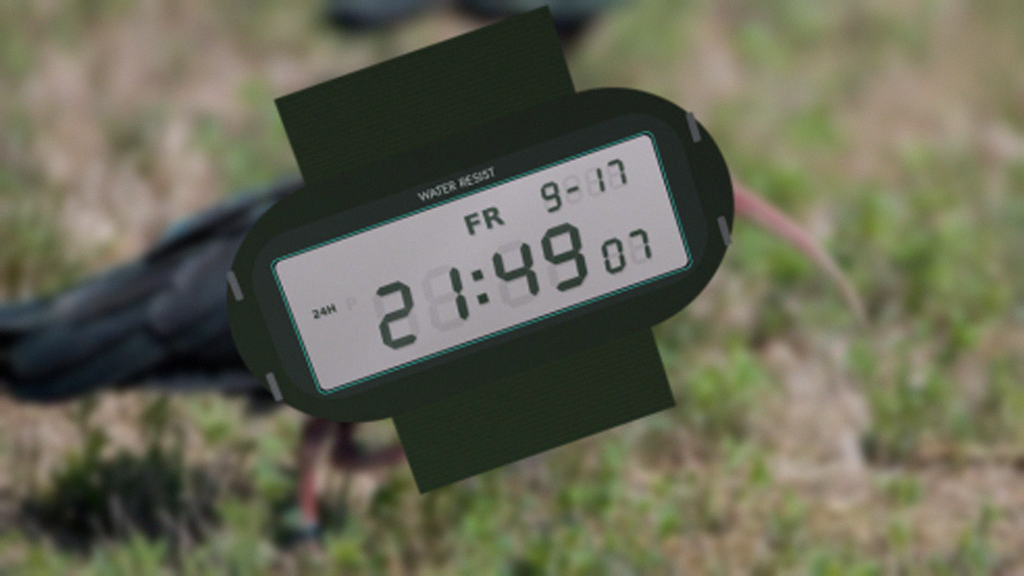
21:49:07
